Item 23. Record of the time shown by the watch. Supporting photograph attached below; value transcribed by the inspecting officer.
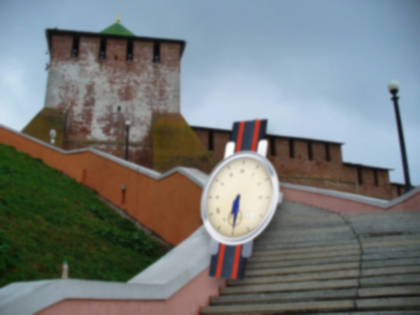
6:30
